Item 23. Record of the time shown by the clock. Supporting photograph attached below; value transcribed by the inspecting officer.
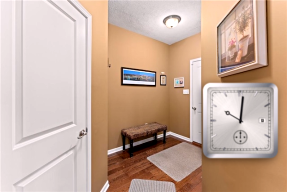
10:01
